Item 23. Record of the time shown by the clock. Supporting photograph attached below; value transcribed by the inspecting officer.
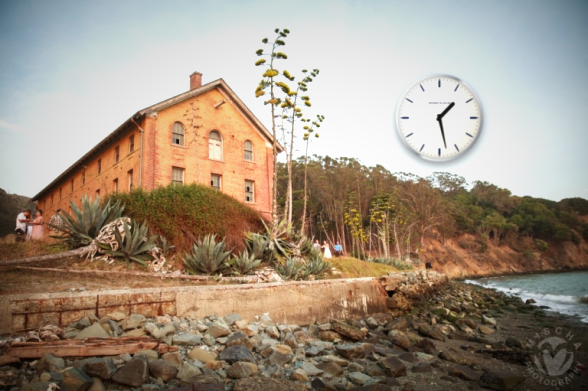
1:28
